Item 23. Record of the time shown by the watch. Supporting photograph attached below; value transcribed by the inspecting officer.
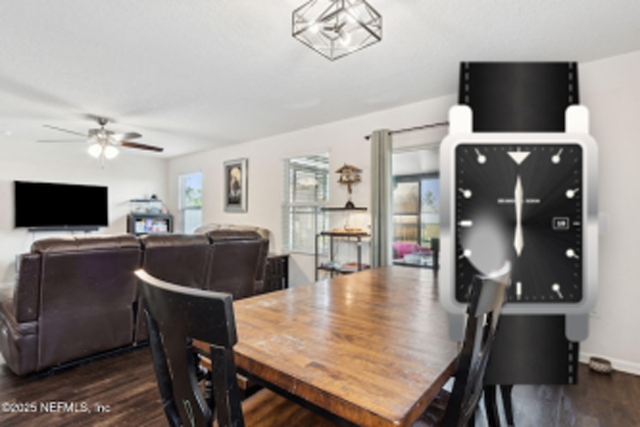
6:00
